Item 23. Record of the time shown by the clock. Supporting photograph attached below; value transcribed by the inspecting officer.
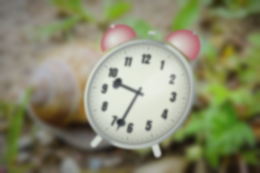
9:33
